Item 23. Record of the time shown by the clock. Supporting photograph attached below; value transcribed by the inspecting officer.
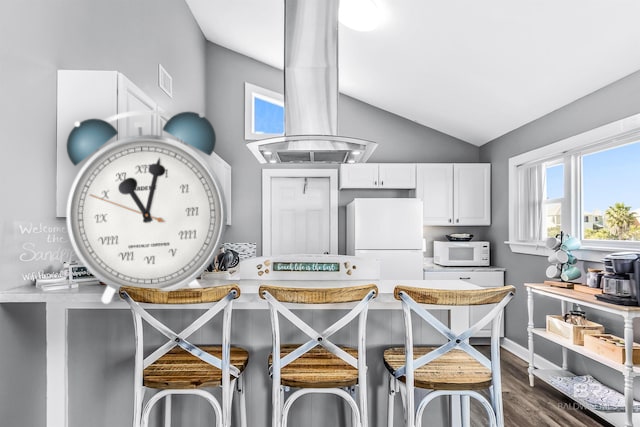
11:02:49
